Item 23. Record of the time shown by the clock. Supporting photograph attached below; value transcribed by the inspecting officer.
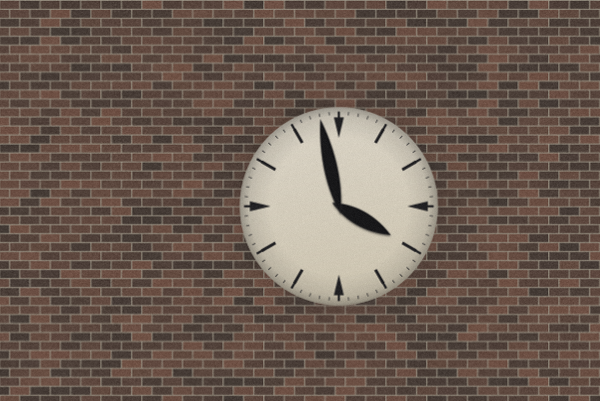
3:58
